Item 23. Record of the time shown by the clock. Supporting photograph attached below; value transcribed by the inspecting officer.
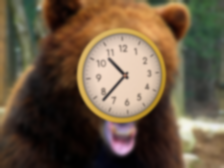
10:38
